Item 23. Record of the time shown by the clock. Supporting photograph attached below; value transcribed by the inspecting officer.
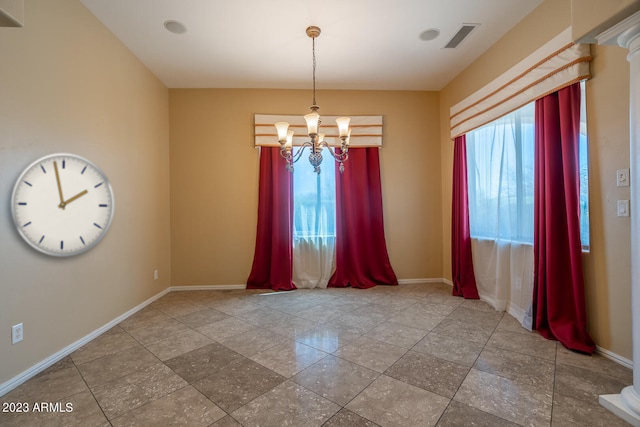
1:58
